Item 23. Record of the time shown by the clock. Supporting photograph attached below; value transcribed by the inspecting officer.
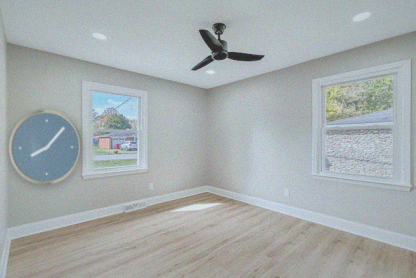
8:07
